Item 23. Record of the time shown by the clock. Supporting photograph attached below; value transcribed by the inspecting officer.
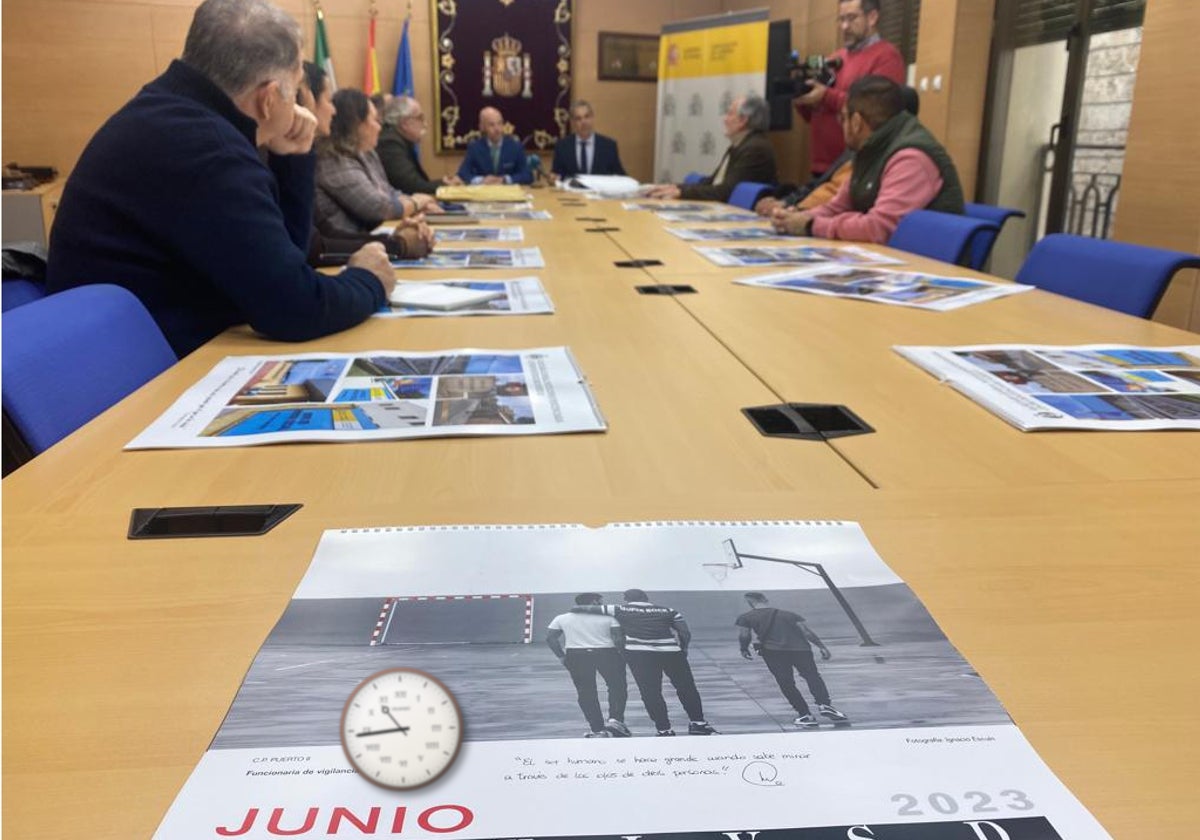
10:44
